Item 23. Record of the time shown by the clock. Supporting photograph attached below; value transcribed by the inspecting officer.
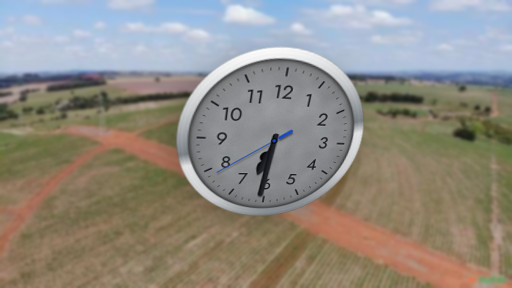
6:30:39
